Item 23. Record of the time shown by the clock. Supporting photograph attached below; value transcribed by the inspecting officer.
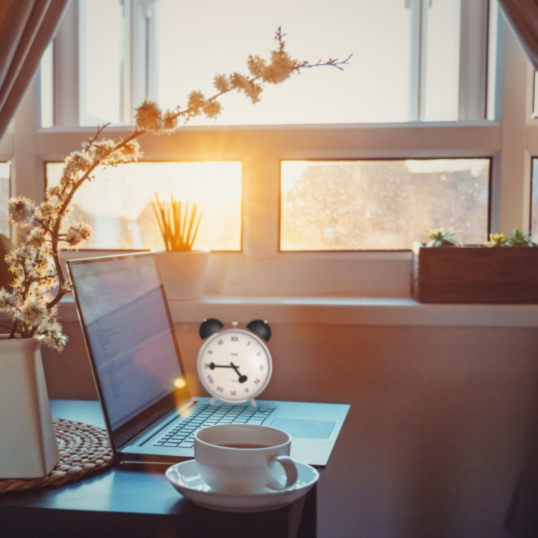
4:45
